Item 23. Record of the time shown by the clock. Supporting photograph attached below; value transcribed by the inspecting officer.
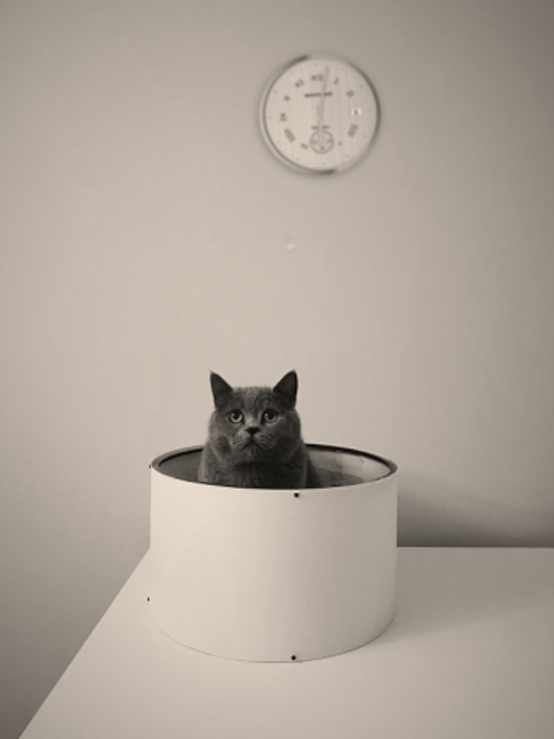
6:02
